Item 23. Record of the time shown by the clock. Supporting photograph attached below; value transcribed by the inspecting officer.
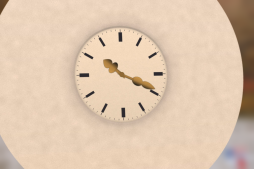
10:19
